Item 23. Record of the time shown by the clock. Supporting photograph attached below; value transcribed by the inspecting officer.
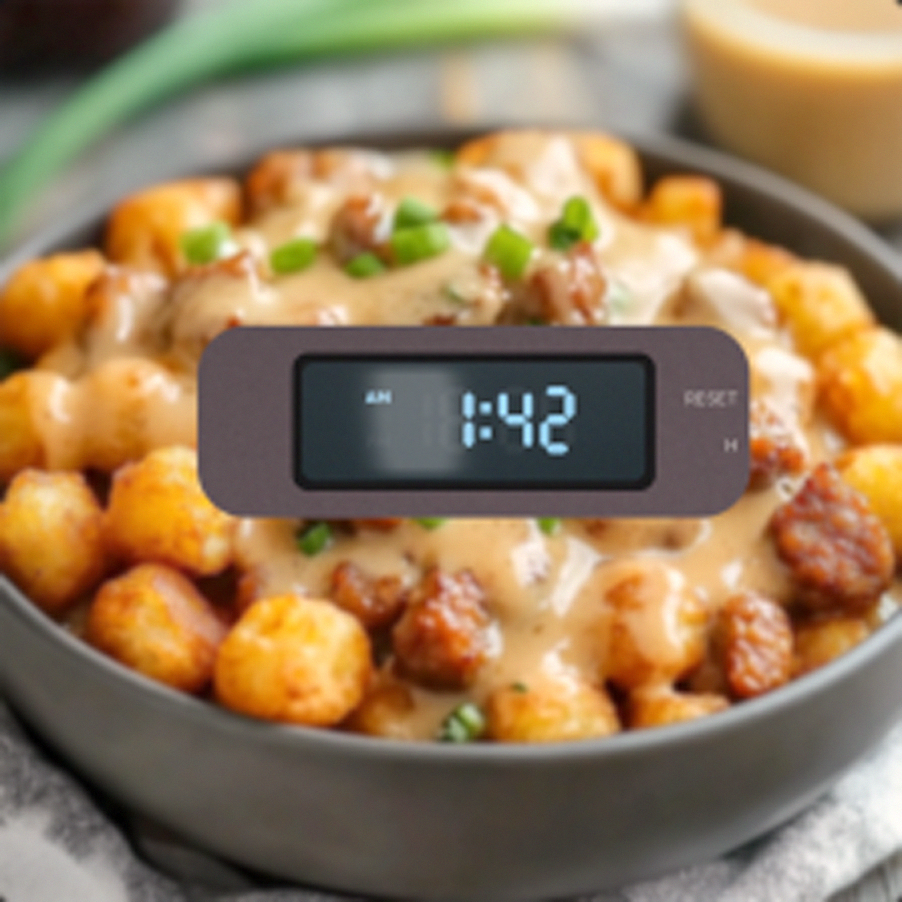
1:42
